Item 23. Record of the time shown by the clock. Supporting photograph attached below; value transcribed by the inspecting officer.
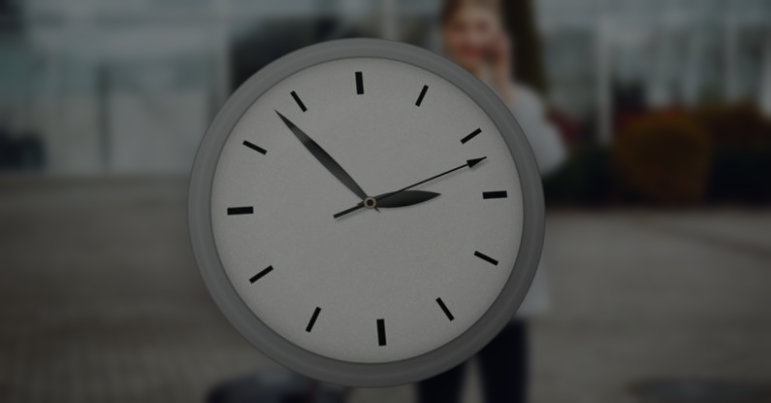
2:53:12
